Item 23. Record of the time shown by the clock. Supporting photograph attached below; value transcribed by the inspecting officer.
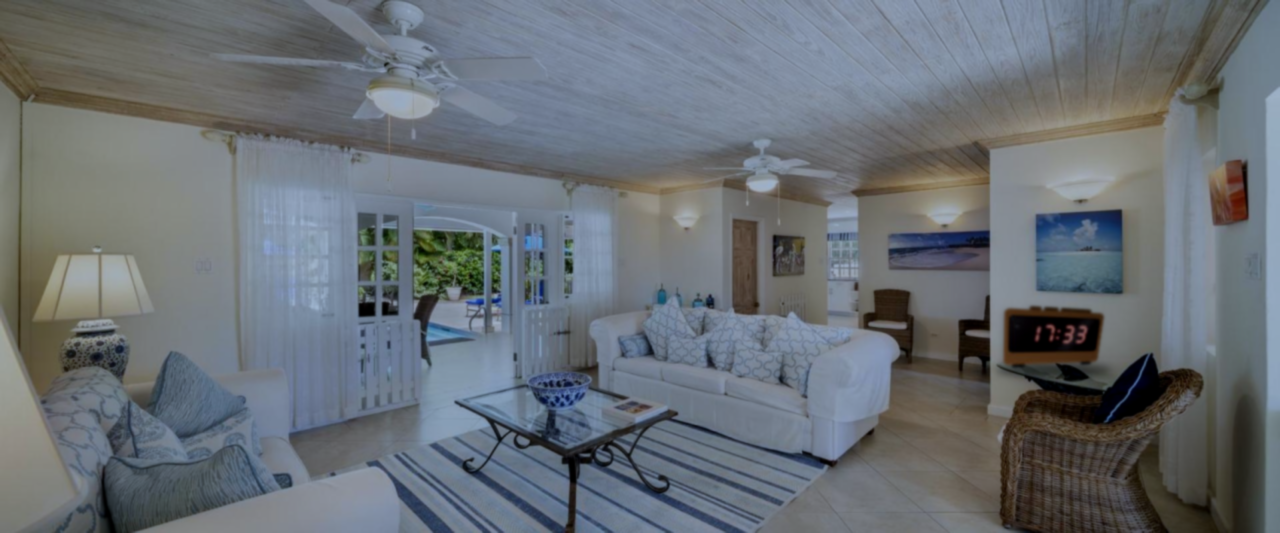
17:33
